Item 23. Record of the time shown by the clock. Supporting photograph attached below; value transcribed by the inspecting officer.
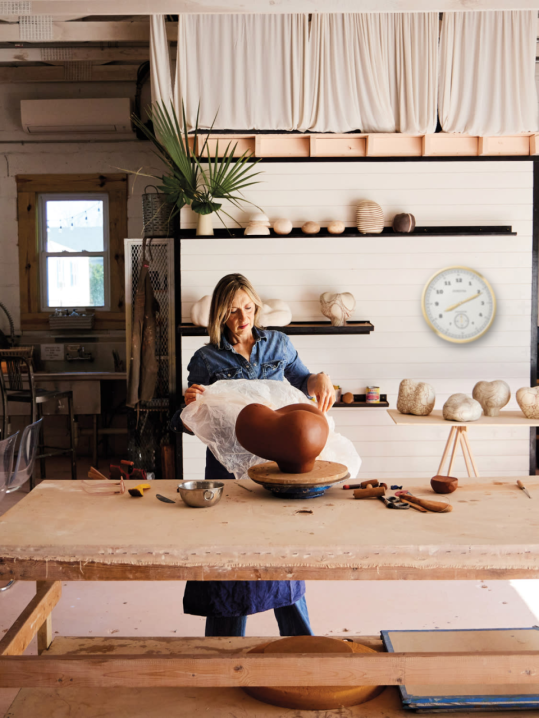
8:11
